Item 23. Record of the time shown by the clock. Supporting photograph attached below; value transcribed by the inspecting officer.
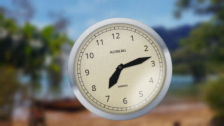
7:13
